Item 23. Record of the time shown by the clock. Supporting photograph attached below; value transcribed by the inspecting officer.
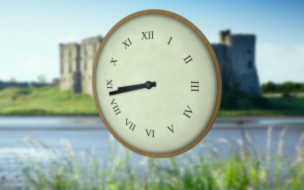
8:43
